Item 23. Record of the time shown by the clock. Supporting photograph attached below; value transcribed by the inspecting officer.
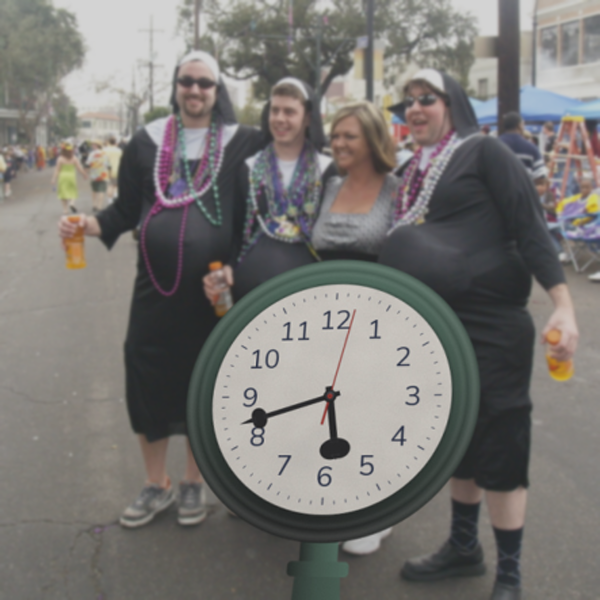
5:42:02
